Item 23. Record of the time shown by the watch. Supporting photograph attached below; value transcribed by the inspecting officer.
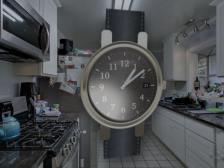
1:09
